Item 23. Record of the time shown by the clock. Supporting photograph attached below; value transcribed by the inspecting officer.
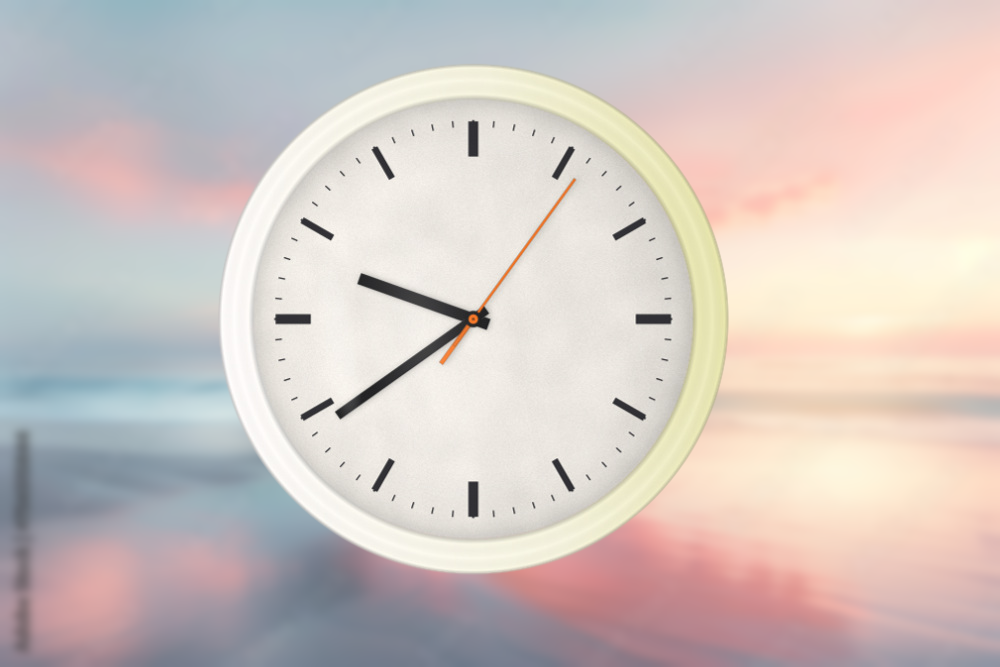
9:39:06
